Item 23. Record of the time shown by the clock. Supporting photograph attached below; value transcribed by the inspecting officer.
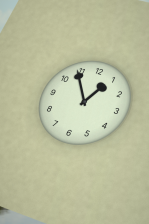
12:54
